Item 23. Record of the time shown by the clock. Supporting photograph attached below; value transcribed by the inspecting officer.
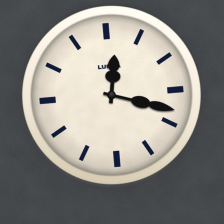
12:18
